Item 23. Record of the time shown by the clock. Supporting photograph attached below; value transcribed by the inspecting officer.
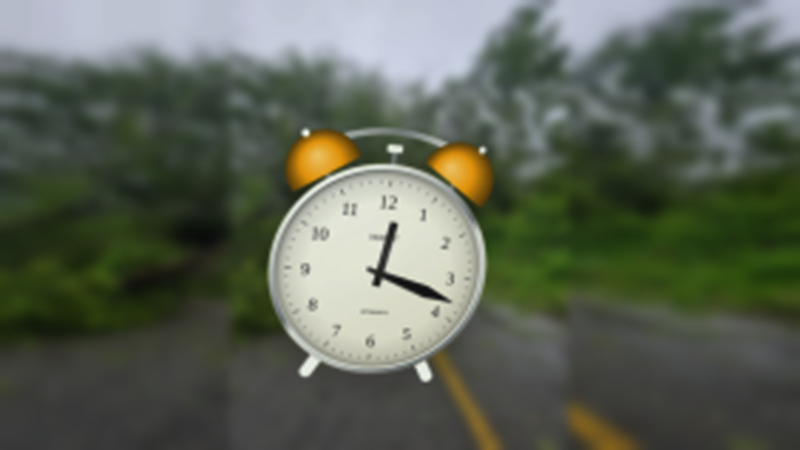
12:18
